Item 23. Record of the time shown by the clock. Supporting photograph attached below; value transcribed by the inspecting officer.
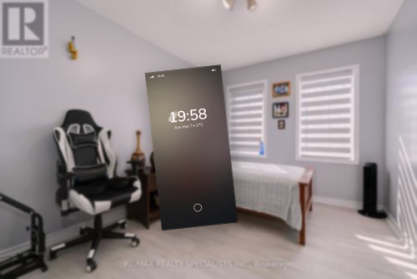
19:58
